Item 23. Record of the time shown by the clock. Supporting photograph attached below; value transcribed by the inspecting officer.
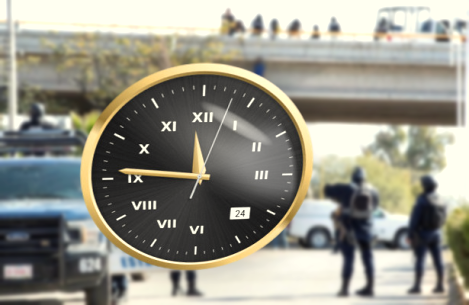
11:46:03
